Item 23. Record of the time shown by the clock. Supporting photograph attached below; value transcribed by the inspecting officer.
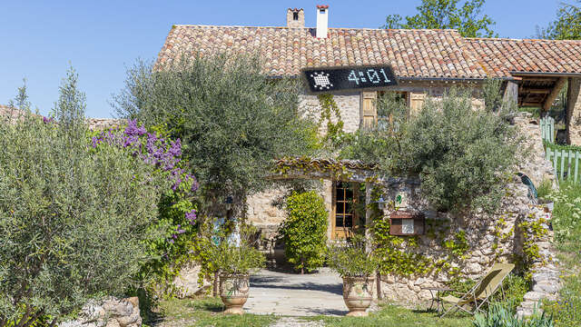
4:01
